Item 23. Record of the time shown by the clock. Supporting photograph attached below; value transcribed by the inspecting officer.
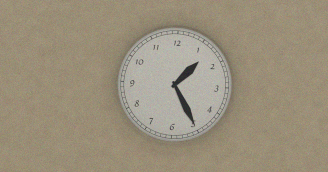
1:25
